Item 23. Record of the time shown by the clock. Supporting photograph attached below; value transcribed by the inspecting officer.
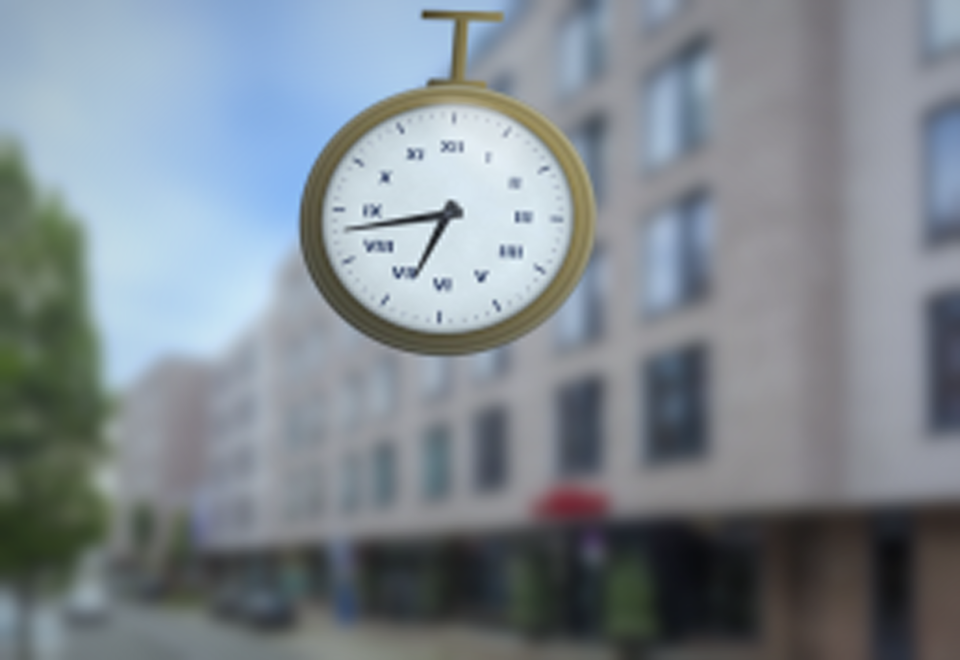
6:43
